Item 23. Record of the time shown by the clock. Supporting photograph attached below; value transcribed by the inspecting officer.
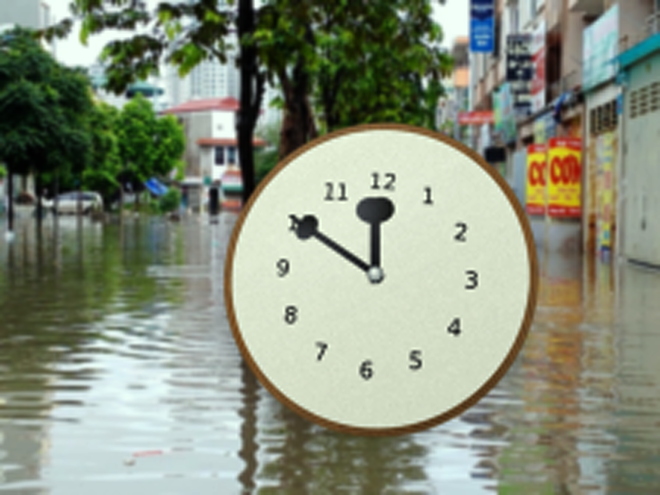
11:50
